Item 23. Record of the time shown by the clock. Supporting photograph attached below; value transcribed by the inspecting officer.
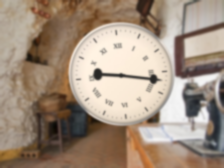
9:17
